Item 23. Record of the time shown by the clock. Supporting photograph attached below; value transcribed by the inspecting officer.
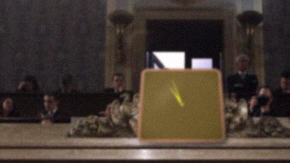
10:57
